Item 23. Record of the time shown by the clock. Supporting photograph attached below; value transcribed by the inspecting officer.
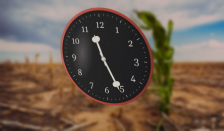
11:26
